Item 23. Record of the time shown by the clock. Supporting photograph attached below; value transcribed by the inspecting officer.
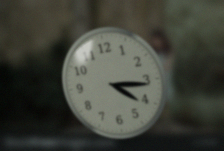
4:16
